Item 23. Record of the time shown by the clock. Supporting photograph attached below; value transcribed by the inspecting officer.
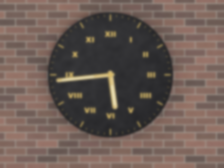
5:44
